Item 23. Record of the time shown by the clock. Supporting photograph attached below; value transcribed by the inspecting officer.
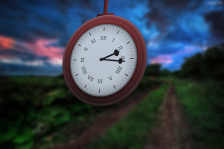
2:16
